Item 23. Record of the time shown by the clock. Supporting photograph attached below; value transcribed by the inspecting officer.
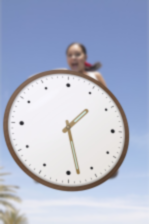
1:28
